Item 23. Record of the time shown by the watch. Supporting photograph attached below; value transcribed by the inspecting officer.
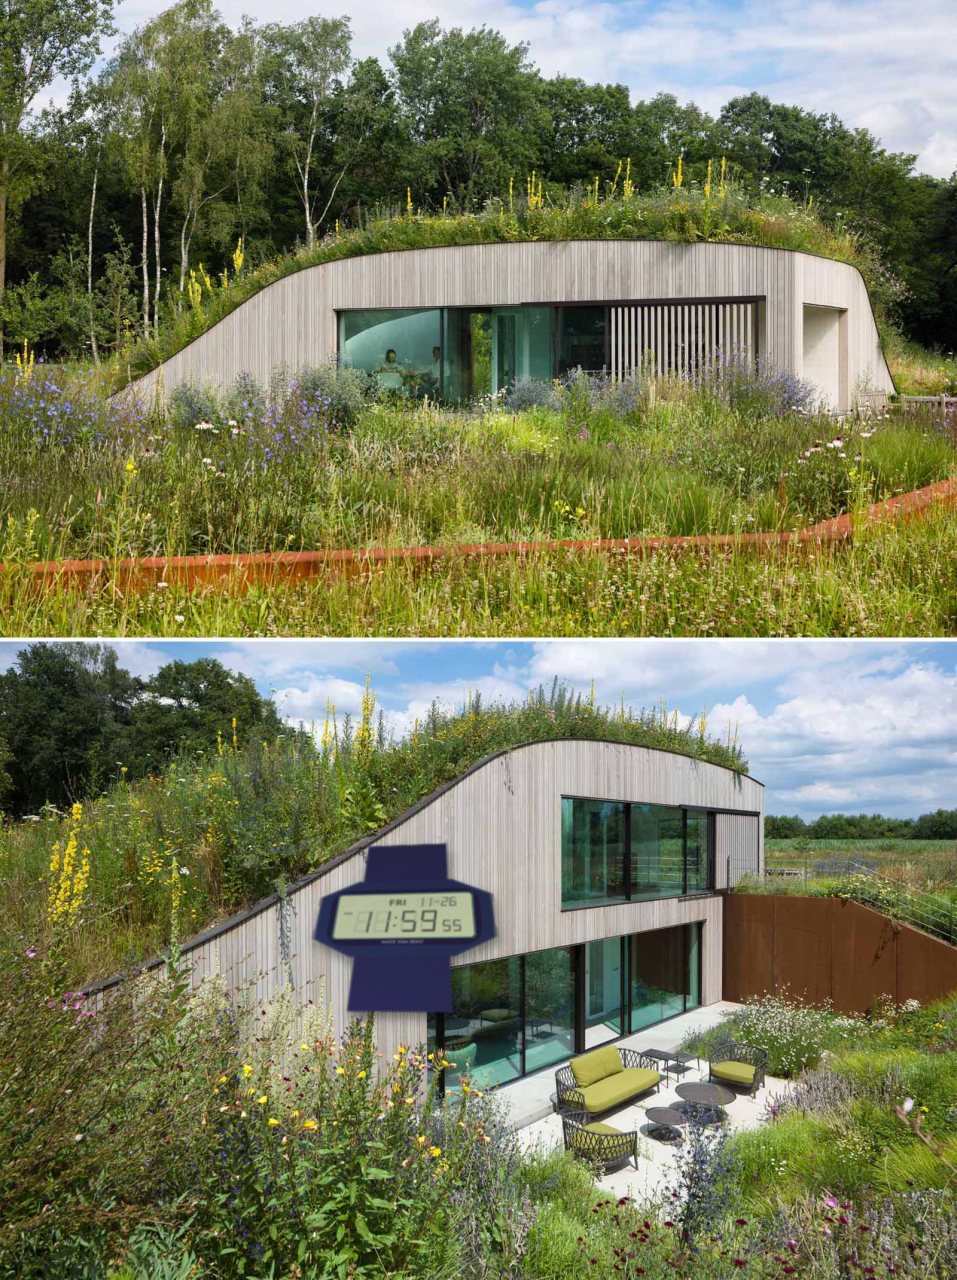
11:59:55
